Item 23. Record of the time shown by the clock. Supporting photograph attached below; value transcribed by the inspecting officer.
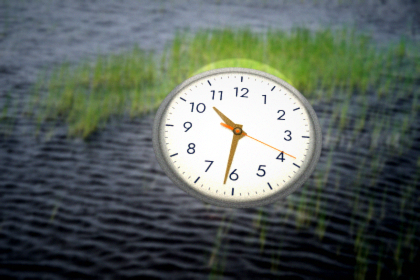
10:31:19
